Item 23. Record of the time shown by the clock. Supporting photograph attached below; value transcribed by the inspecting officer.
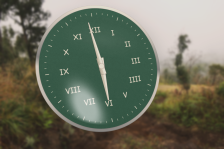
5:59
